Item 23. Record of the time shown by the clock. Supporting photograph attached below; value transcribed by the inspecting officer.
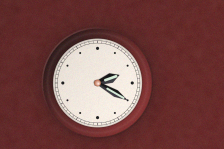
2:20
